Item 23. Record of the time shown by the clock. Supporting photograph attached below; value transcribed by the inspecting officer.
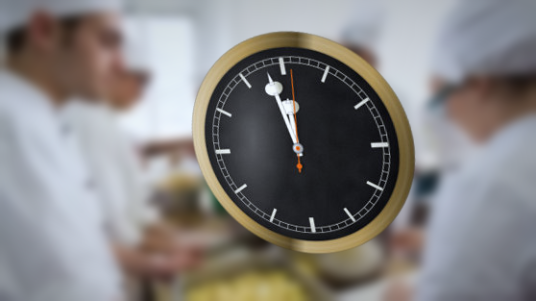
11:58:01
